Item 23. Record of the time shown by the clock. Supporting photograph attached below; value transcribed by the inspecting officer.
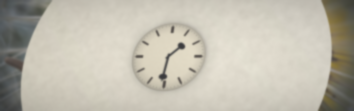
1:31
